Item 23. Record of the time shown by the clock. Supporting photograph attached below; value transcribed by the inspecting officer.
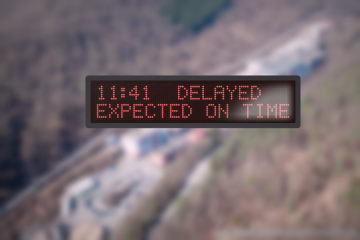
11:41
